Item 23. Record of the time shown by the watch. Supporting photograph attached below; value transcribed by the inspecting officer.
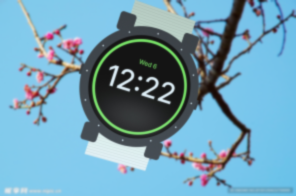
12:22
